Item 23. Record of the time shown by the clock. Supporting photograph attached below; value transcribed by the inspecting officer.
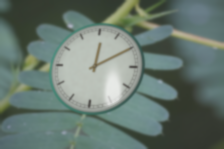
12:10
